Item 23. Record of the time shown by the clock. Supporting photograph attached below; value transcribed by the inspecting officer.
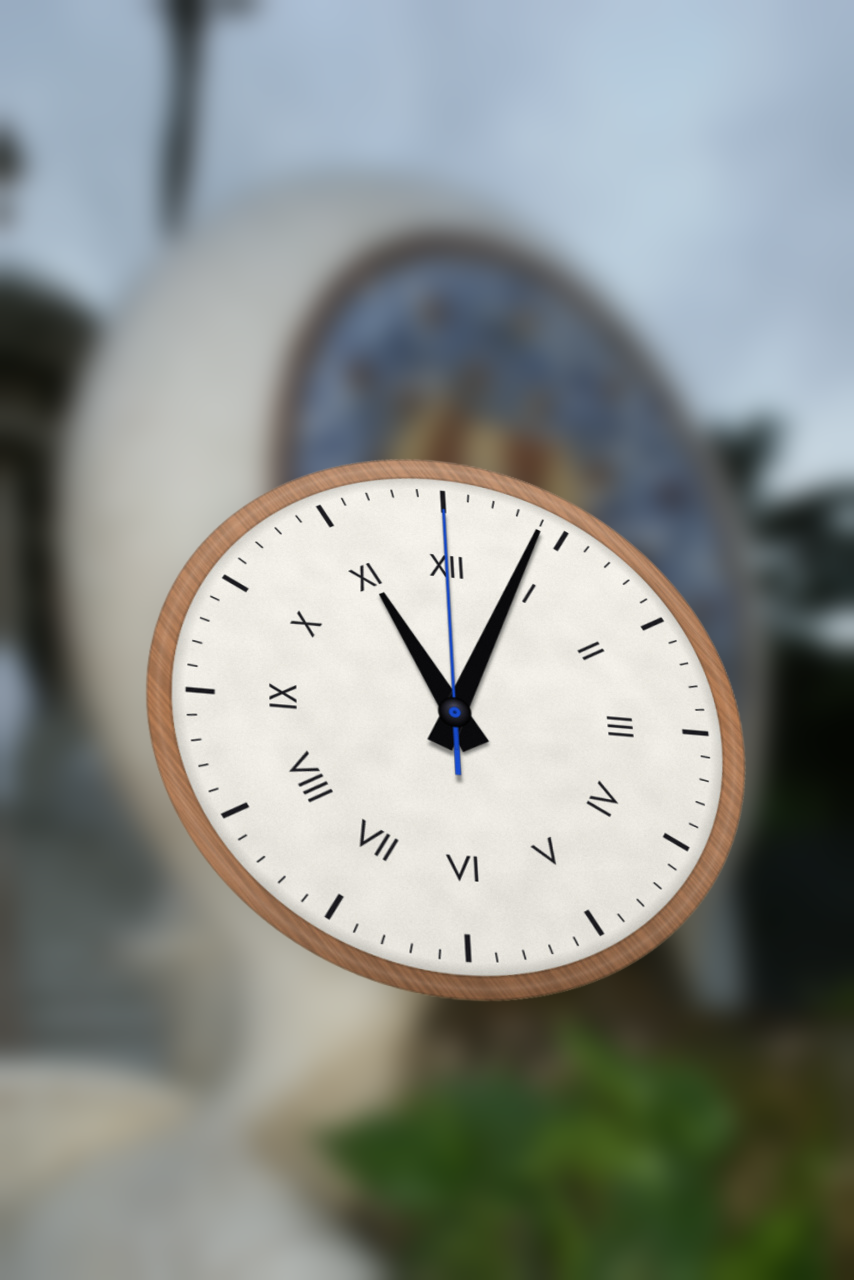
11:04:00
